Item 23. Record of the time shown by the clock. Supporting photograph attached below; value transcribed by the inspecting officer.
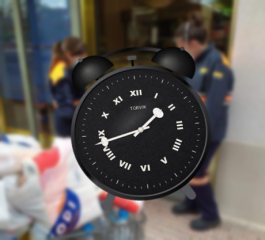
1:43
